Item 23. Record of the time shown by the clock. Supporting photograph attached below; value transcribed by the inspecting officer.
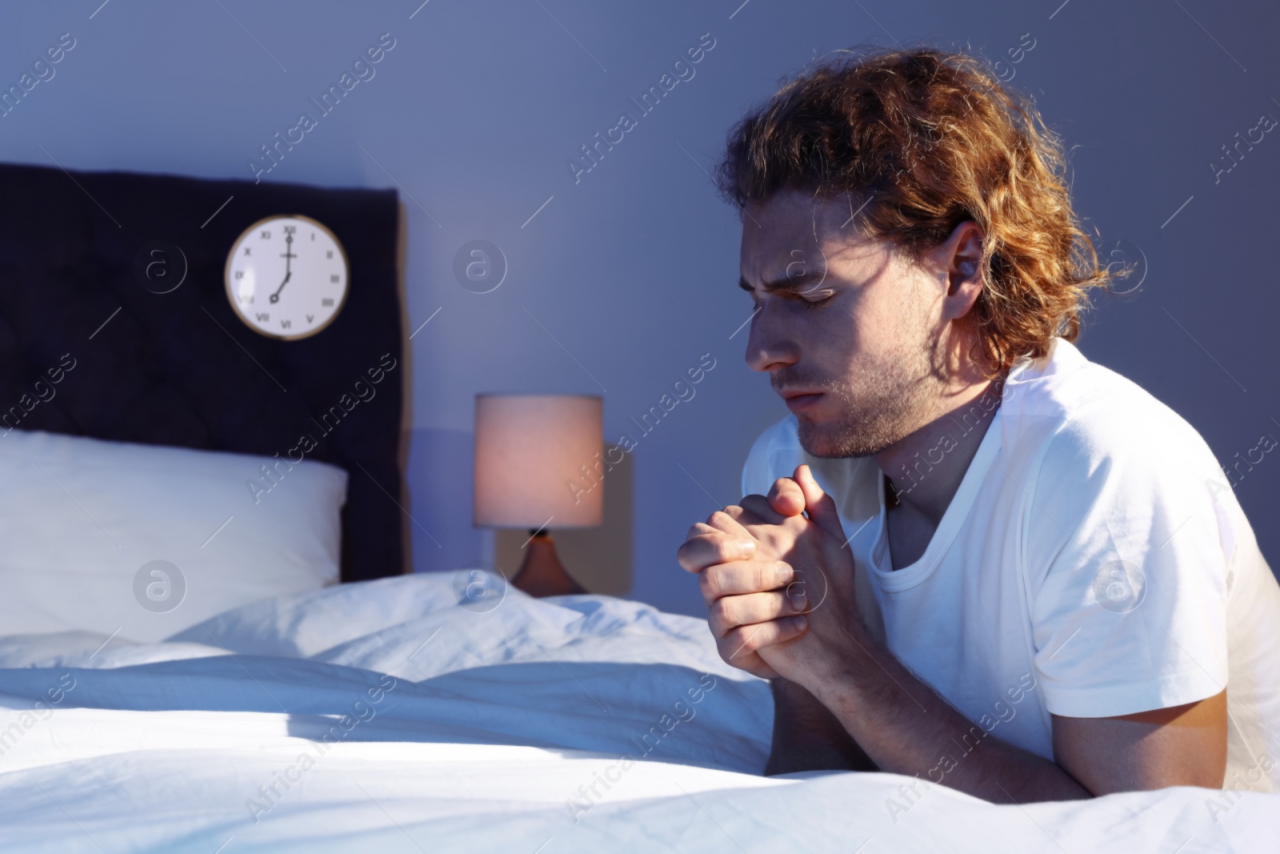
7:00
